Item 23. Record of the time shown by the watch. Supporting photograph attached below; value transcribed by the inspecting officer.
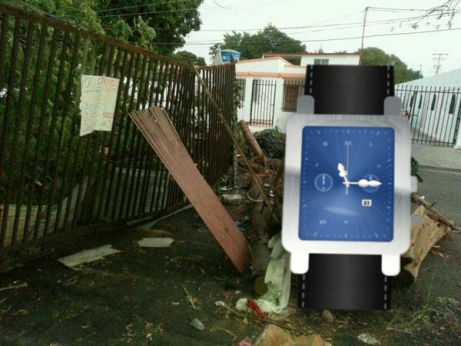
11:15
